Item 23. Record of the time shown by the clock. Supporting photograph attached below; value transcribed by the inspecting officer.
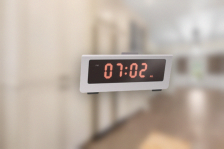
7:02
